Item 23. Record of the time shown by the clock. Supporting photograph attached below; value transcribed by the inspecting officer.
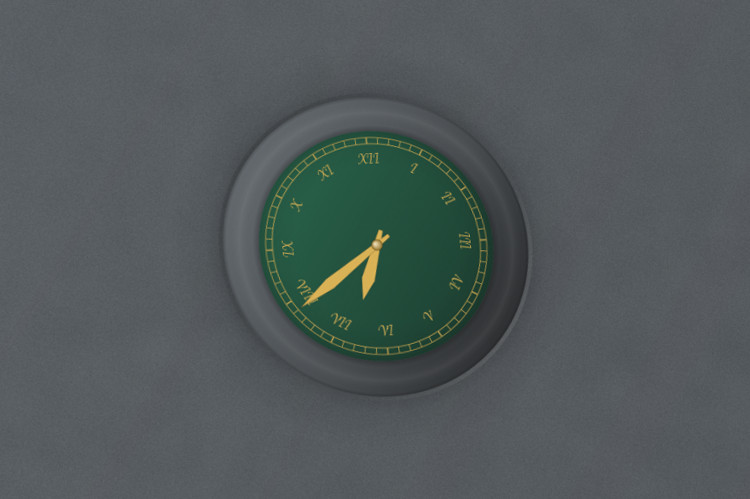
6:39
